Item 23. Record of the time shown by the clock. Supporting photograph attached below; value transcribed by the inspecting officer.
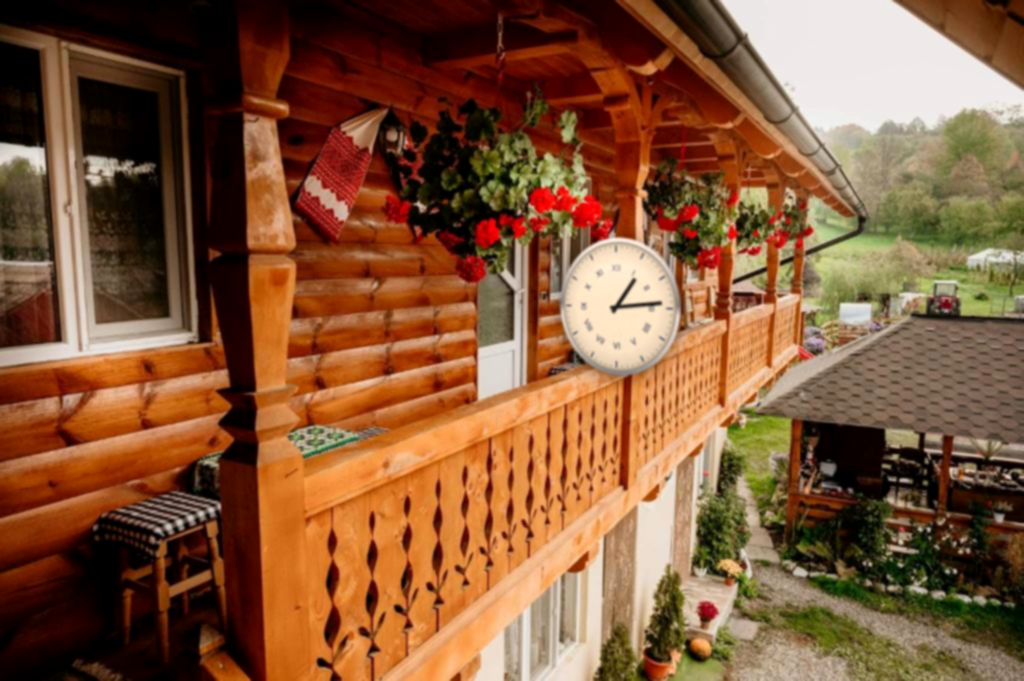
1:14
